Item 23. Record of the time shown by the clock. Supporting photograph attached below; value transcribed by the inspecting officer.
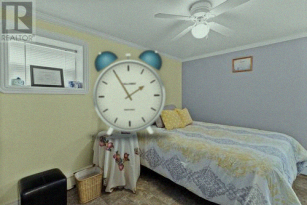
1:55
